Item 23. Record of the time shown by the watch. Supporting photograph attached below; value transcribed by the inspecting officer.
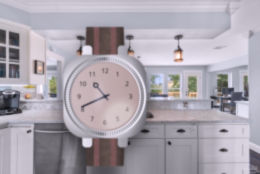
10:41
